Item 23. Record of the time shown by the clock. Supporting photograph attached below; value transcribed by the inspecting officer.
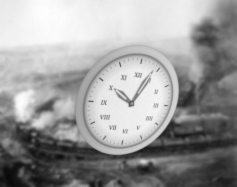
10:04
